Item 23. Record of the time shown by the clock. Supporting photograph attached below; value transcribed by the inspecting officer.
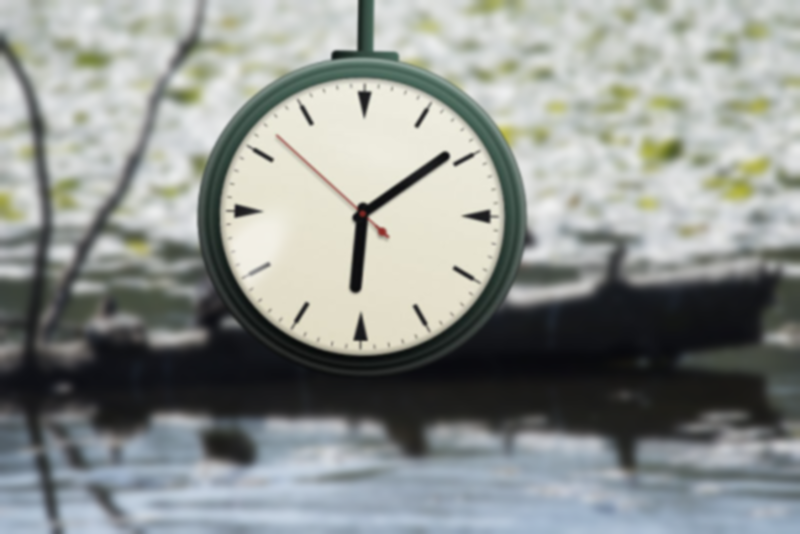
6:08:52
